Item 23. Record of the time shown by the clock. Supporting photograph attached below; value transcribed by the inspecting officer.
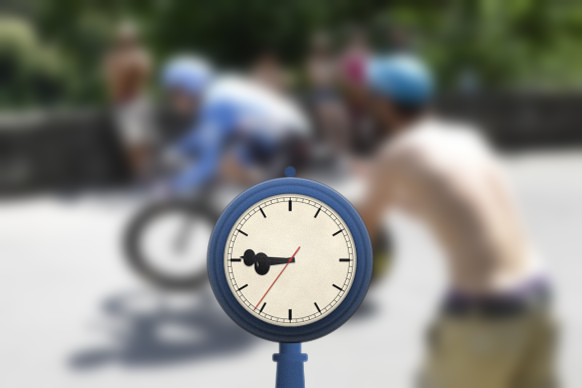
8:45:36
